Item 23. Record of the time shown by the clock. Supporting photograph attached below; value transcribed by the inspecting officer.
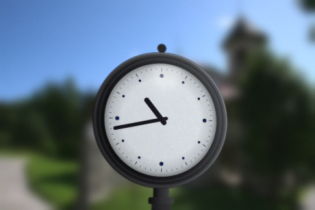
10:43
